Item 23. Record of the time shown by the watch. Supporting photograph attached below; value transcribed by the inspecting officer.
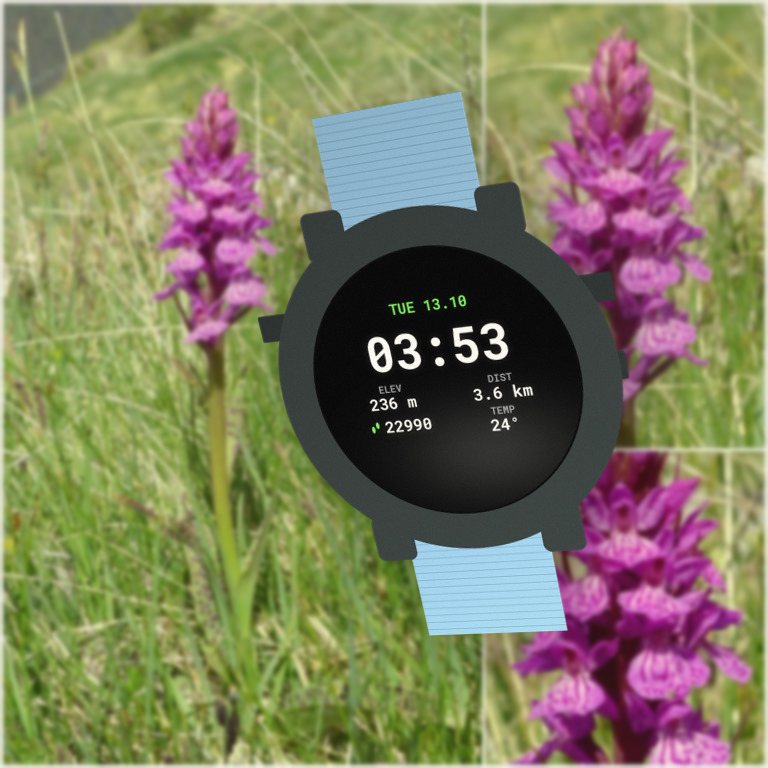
3:53
